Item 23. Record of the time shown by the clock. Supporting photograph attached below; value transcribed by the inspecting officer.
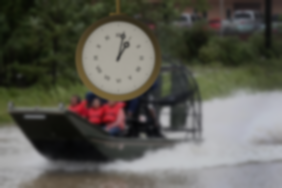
1:02
